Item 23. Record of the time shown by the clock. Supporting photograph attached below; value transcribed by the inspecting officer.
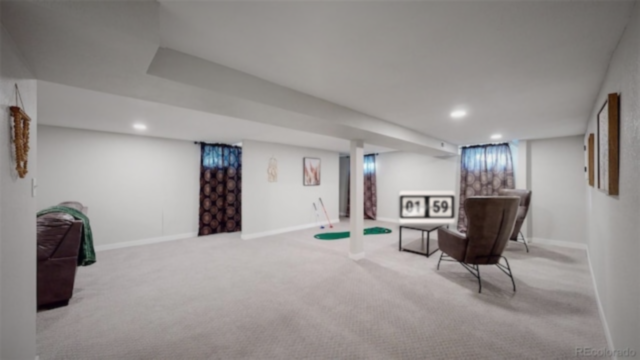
1:59
